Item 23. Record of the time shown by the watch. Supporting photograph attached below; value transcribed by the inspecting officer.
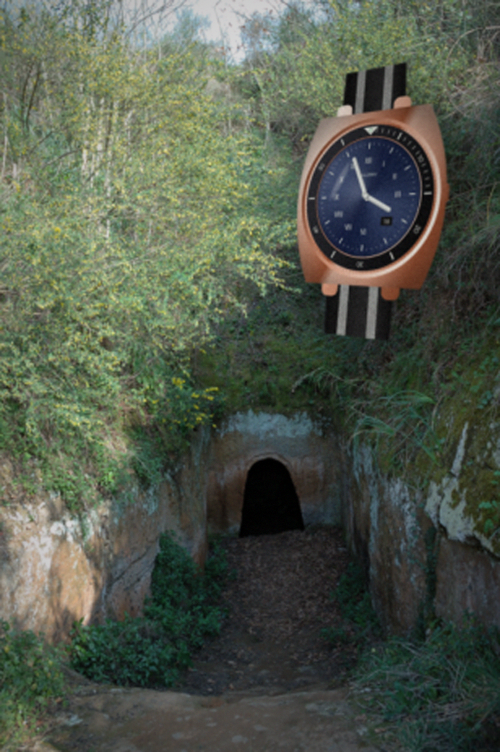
3:56
